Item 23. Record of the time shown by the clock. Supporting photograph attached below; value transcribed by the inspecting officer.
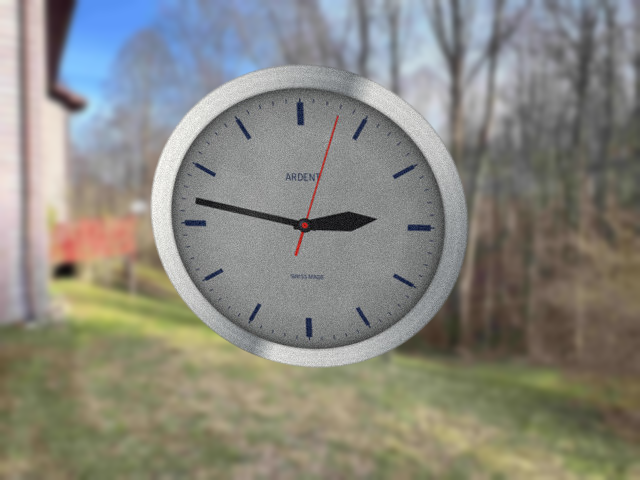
2:47:03
